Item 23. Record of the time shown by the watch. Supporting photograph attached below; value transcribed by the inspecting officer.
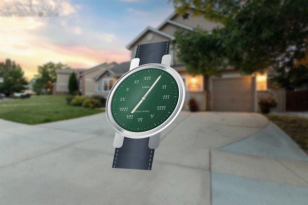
7:05
